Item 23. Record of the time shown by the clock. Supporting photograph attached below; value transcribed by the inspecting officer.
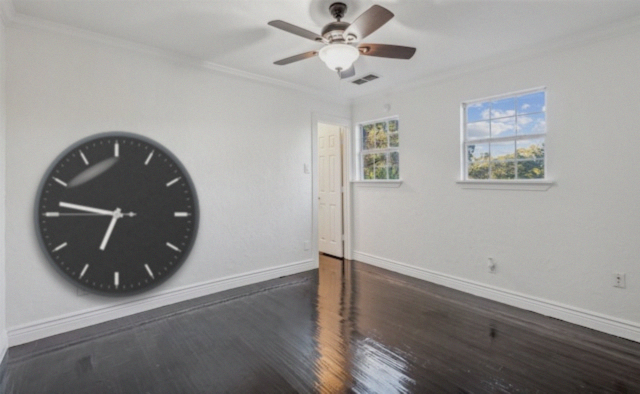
6:46:45
